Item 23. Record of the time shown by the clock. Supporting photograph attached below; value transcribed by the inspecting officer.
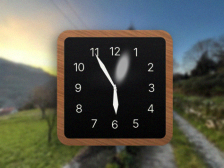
5:55
